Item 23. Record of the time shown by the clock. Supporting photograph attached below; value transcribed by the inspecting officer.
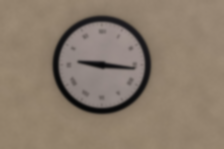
9:16
